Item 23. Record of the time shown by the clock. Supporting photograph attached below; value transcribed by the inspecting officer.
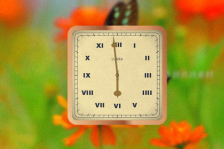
5:59
